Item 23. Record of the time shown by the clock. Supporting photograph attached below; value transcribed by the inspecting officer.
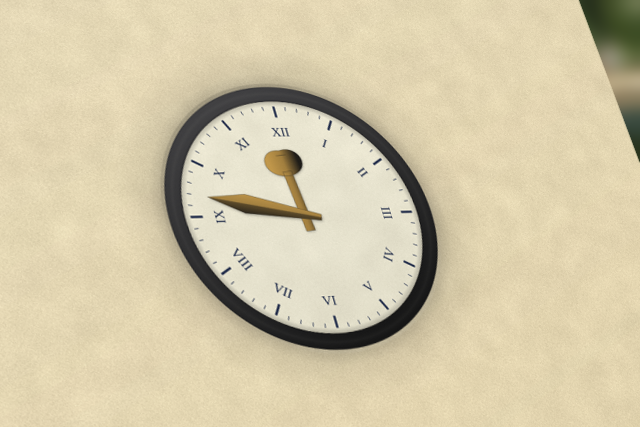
11:47
